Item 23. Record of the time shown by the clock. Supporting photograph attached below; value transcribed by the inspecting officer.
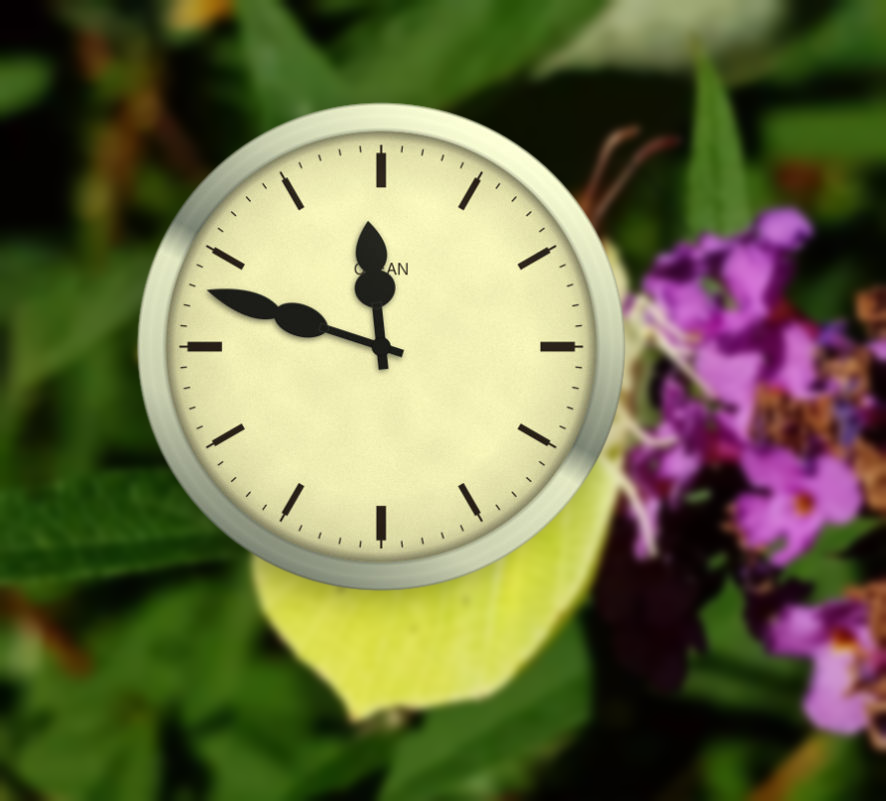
11:48
